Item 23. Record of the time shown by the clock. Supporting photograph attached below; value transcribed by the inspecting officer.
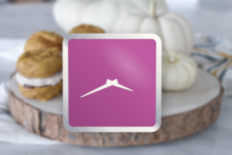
3:41
